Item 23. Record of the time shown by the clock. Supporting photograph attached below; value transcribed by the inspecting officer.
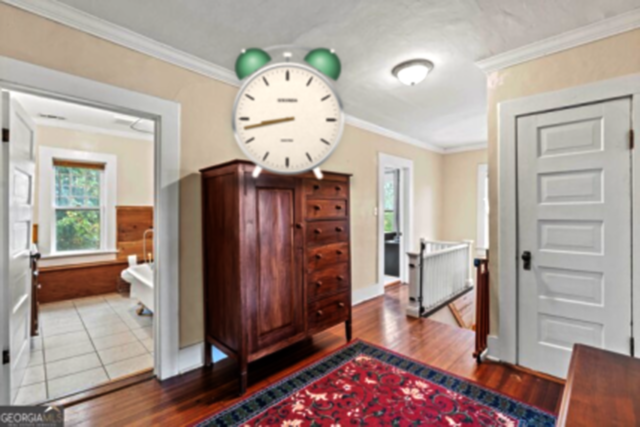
8:43
